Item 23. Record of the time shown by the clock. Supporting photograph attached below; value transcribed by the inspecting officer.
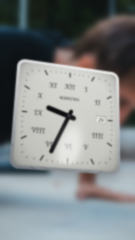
9:34
